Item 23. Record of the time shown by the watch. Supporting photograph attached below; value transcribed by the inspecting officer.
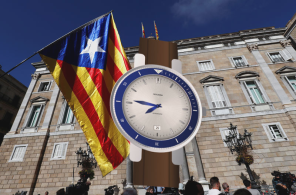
7:46
